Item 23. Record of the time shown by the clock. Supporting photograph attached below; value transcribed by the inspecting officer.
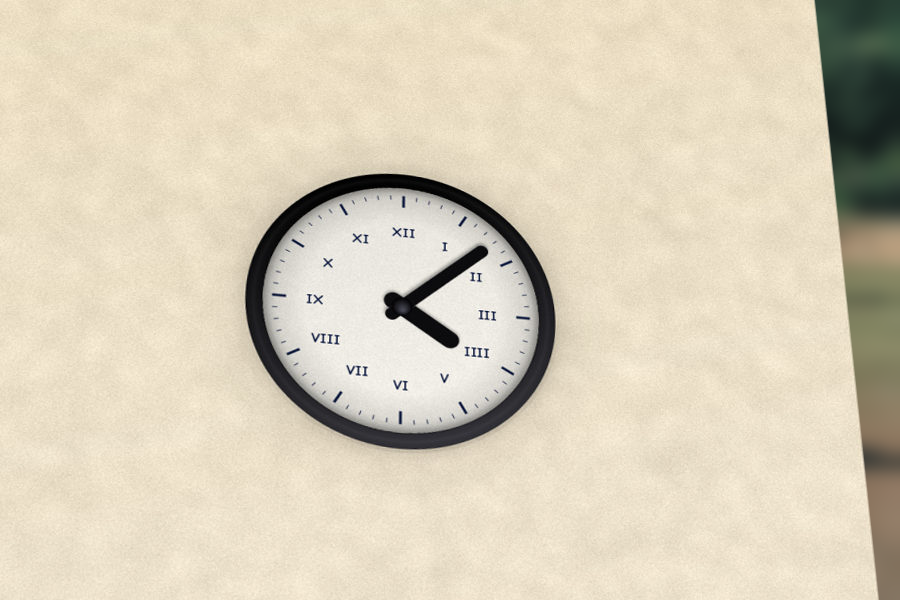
4:08
